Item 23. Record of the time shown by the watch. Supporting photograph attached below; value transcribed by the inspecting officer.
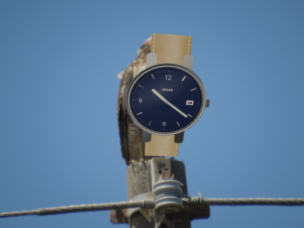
10:21
